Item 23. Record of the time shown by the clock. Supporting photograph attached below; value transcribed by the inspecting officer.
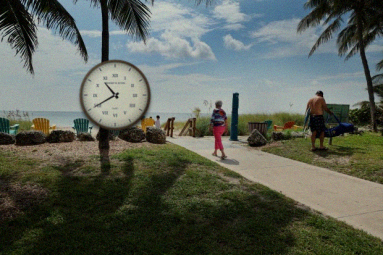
10:40
